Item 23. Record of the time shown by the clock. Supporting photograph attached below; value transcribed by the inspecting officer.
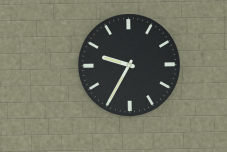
9:35
